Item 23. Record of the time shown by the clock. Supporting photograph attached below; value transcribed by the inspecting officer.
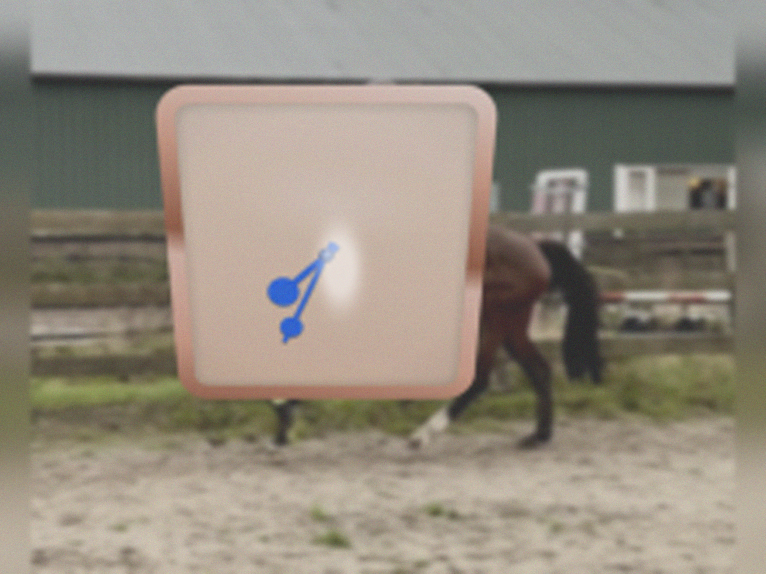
7:34
